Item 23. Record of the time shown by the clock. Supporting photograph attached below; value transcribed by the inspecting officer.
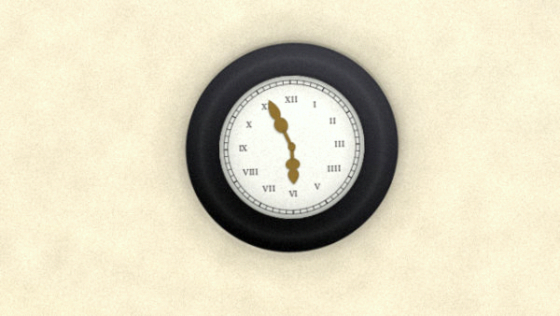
5:56
